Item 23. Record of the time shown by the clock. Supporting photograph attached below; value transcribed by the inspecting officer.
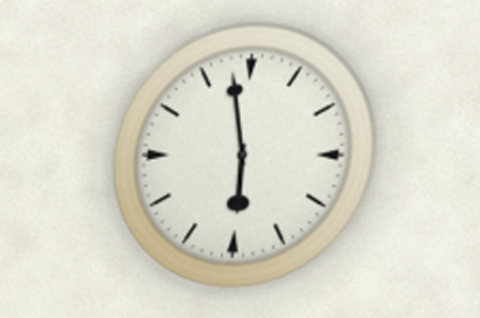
5:58
